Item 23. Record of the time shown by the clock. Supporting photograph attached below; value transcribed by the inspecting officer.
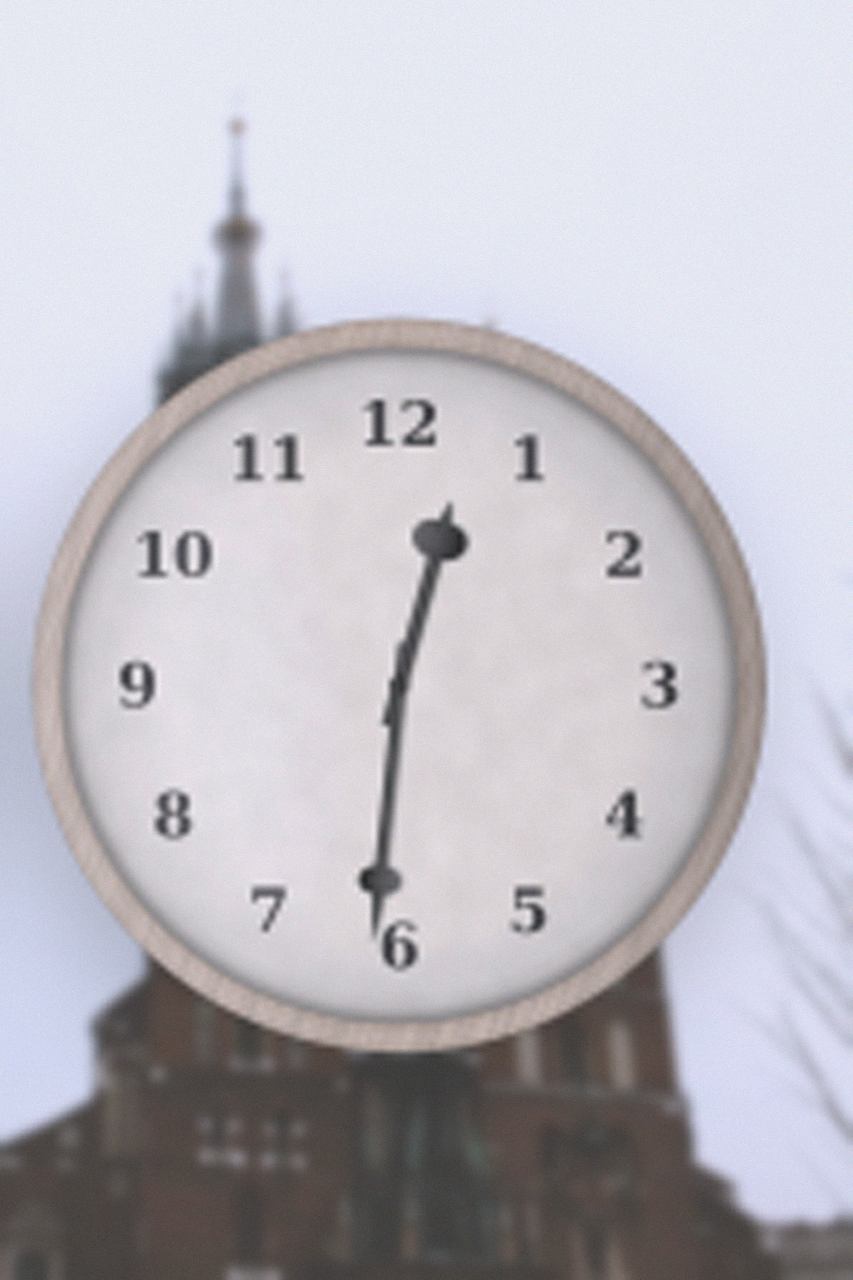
12:31
